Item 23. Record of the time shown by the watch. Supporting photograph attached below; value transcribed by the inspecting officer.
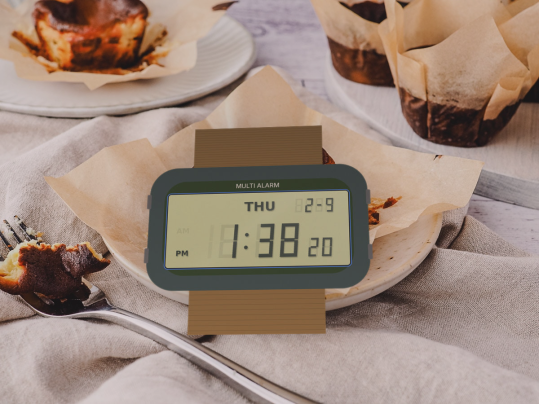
1:38:20
